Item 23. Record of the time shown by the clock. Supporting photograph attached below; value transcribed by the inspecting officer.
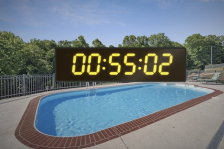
0:55:02
